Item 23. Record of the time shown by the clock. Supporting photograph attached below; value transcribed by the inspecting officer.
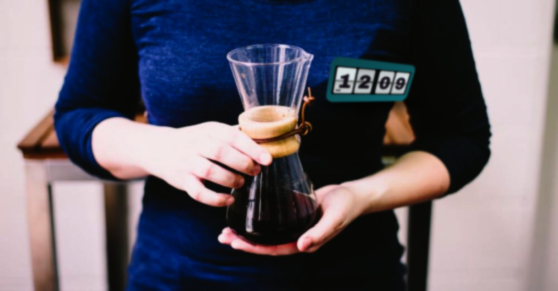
12:09
